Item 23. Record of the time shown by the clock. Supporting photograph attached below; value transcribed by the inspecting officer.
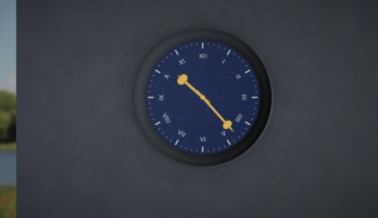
10:23
